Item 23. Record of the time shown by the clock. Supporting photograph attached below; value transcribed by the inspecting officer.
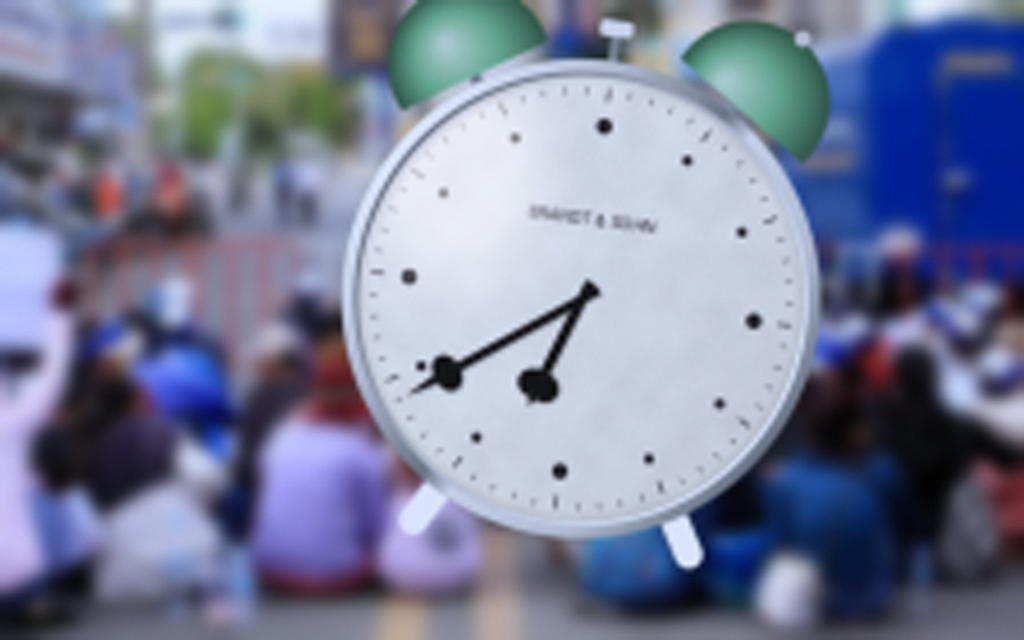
6:39
